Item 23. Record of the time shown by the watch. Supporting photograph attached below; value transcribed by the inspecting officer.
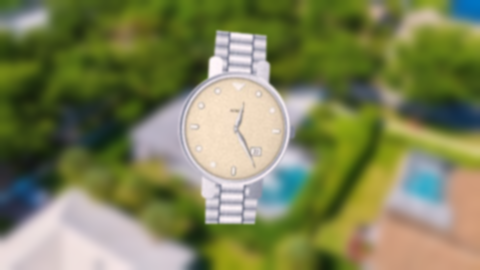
12:25
